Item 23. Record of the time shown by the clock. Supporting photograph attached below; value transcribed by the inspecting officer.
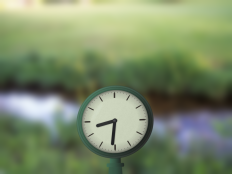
8:31
